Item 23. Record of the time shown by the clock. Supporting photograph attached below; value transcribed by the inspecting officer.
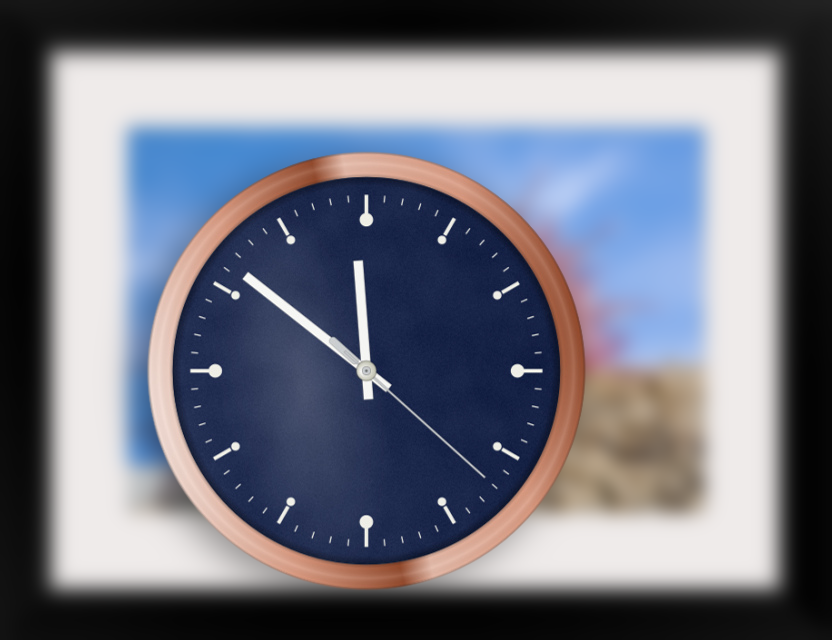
11:51:22
